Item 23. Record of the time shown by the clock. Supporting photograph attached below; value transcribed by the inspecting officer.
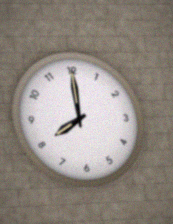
8:00
